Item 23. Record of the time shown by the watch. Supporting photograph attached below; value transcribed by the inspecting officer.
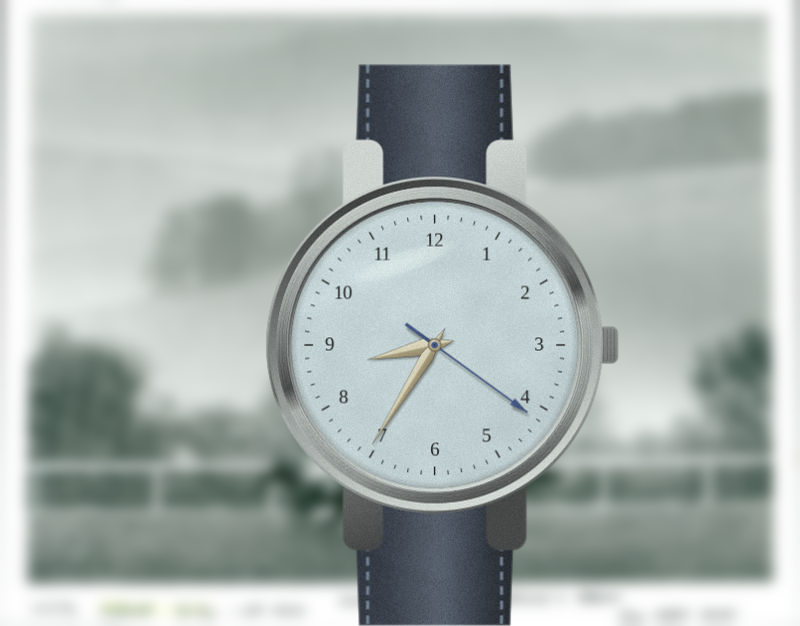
8:35:21
